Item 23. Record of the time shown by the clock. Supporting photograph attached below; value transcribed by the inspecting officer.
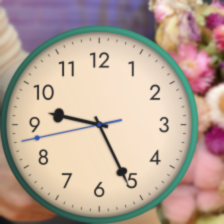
9:25:43
